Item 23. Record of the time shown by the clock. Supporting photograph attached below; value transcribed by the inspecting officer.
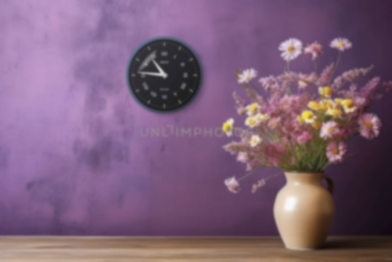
10:46
